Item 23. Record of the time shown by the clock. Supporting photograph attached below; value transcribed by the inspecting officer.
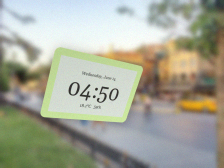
4:50
